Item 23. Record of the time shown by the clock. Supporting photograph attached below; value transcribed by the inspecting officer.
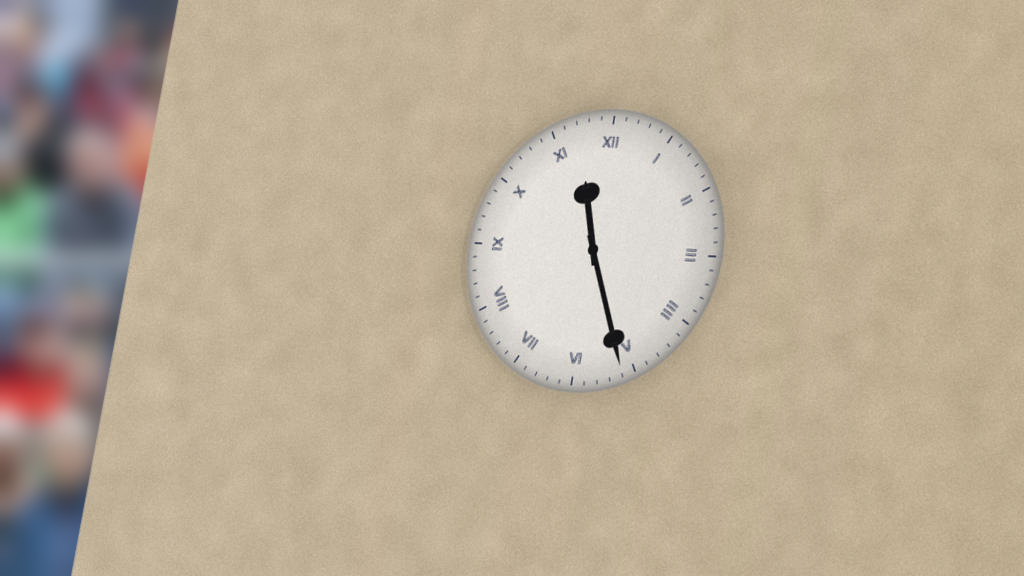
11:26
